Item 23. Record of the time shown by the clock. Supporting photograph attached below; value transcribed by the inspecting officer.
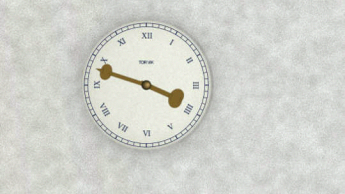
3:48
